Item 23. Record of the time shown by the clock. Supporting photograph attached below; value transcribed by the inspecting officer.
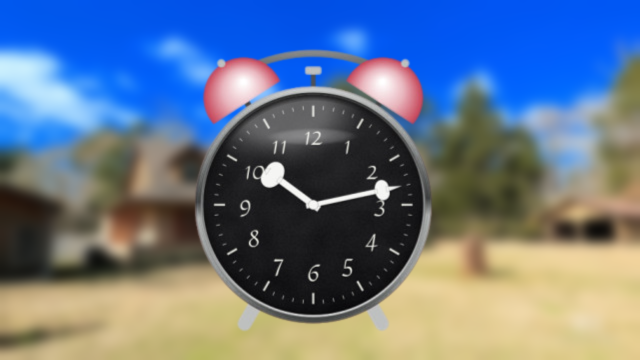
10:13
